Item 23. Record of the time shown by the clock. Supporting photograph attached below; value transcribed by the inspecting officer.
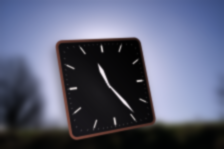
11:24
